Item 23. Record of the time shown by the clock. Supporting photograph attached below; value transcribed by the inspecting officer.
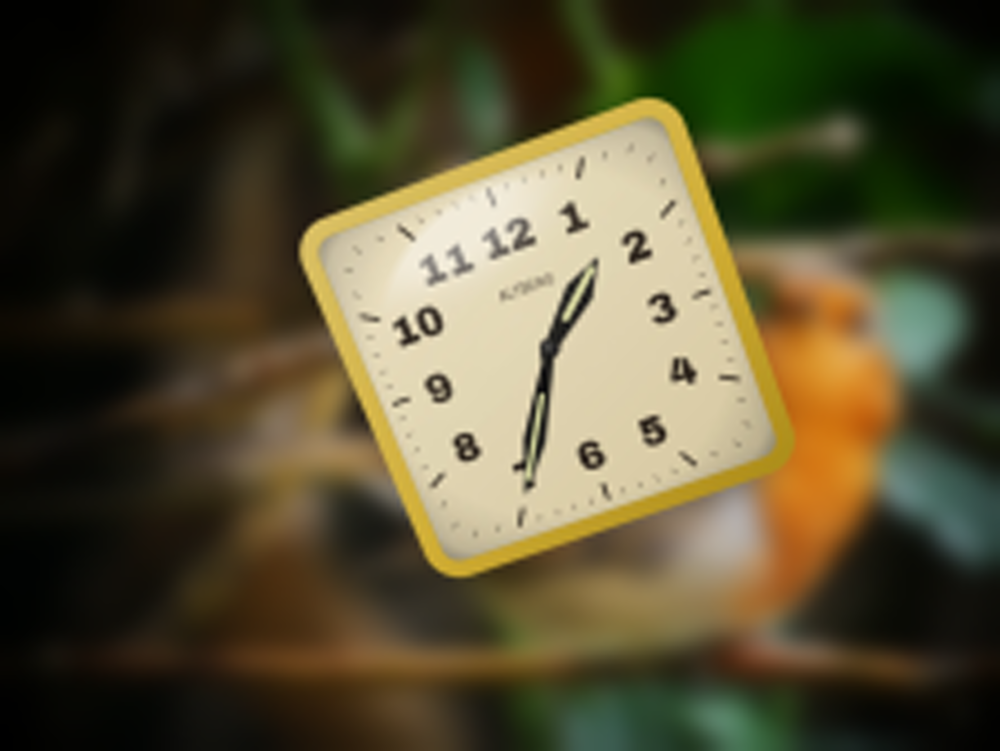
1:35
